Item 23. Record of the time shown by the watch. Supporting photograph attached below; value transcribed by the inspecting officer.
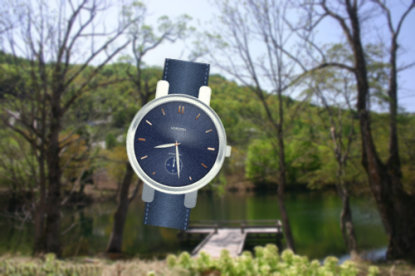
8:28
